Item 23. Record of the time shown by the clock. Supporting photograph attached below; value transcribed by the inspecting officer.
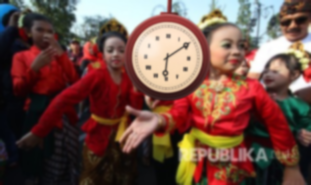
6:09
